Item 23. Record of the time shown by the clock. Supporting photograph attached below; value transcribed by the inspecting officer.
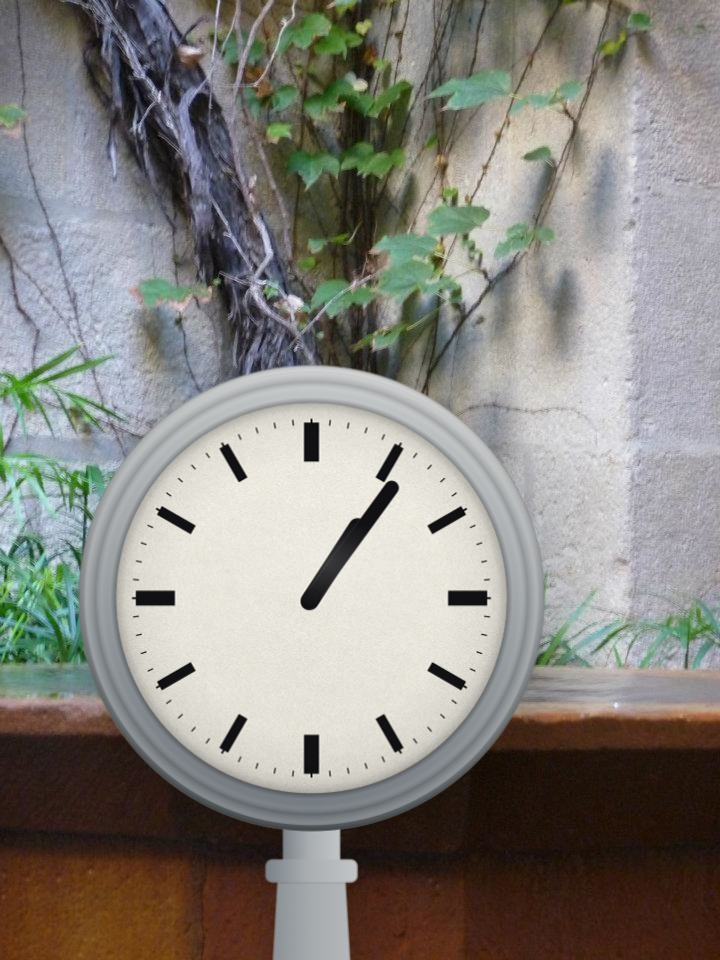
1:06
